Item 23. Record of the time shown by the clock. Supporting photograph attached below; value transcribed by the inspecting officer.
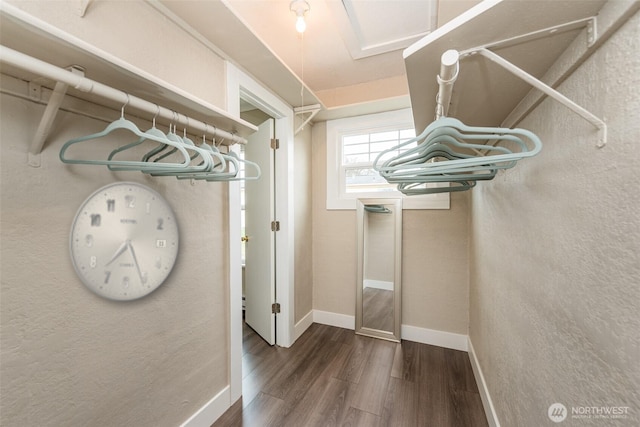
7:26
